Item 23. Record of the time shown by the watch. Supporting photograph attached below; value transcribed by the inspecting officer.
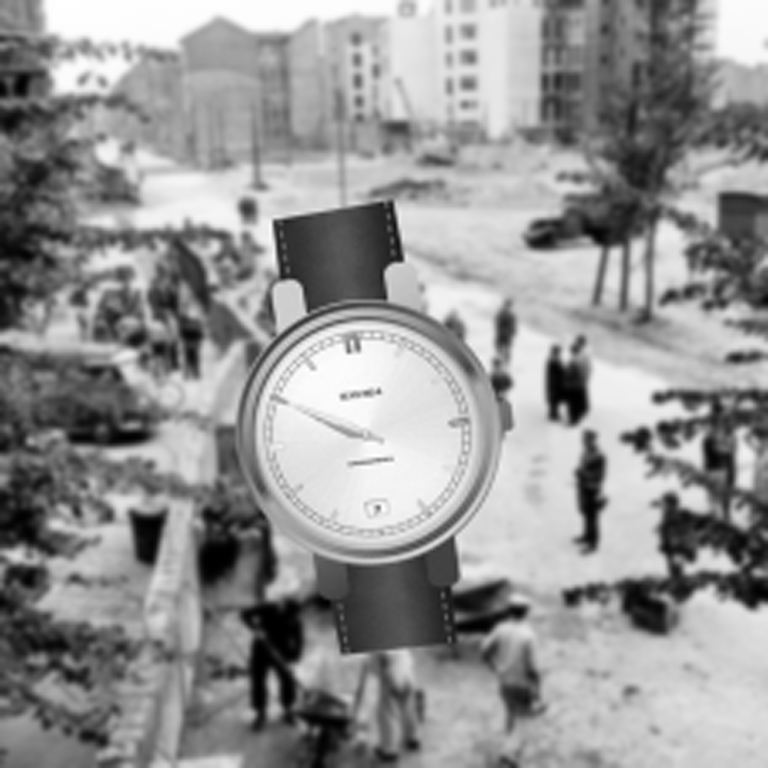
9:50
